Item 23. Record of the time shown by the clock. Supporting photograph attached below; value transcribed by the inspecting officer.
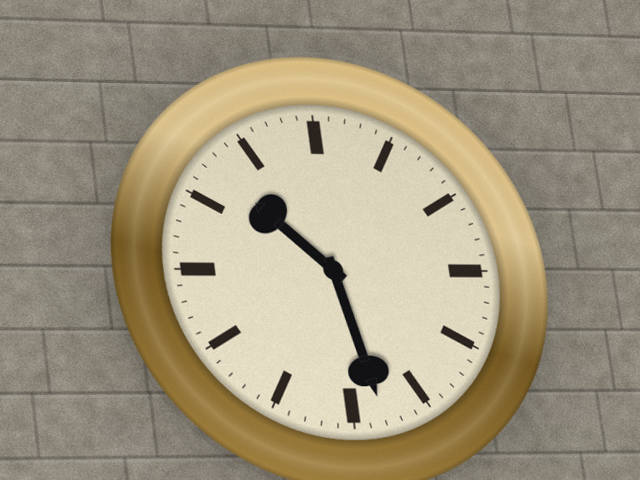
10:28
